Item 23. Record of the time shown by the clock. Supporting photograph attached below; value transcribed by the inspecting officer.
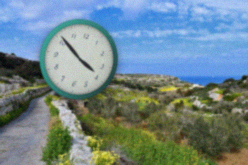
3:51
